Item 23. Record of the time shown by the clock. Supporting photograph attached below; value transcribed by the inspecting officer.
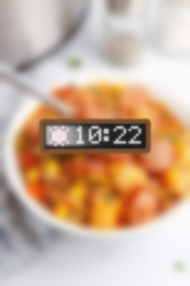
10:22
